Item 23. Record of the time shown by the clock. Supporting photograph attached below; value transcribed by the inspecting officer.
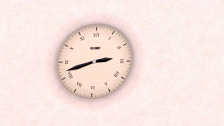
2:42
